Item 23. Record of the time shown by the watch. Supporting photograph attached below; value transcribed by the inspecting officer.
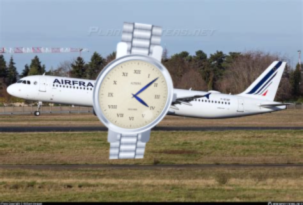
4:08
